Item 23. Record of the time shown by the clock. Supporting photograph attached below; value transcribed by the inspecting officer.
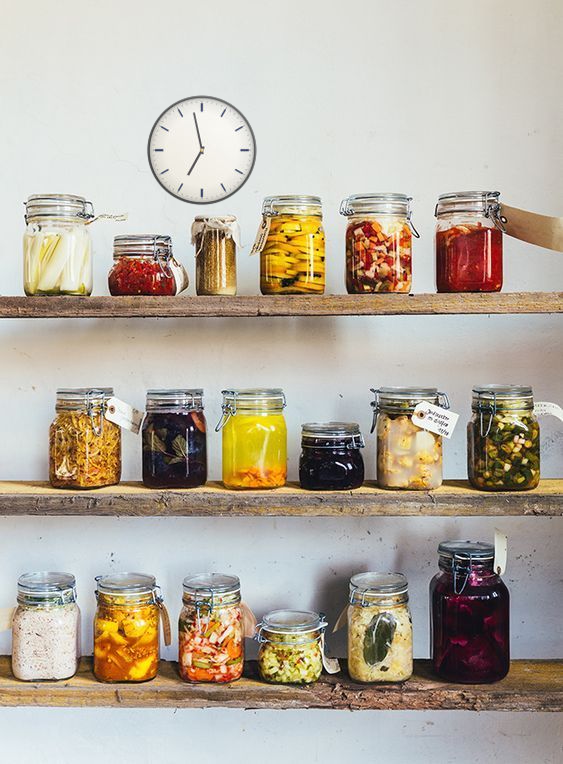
6:58
